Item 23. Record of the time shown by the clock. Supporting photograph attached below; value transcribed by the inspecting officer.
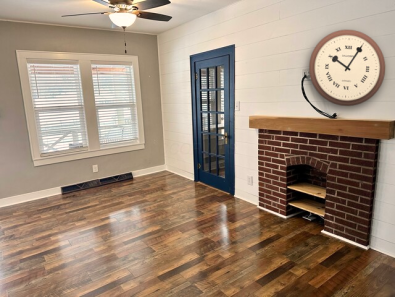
10:05
